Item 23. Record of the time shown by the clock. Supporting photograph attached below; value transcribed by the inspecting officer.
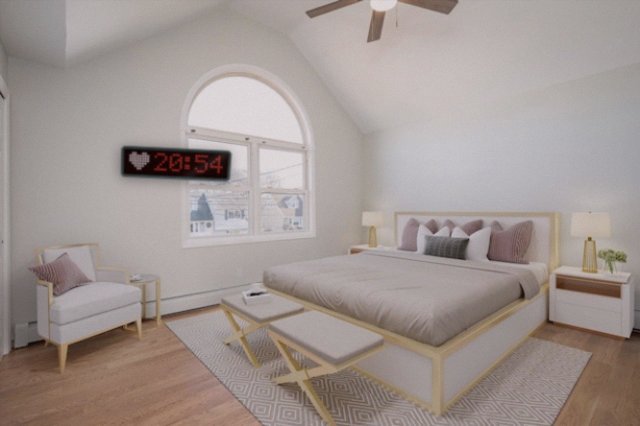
20:54
